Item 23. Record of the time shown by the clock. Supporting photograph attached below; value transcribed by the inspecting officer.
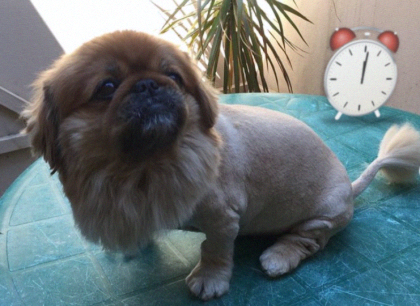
12:01
